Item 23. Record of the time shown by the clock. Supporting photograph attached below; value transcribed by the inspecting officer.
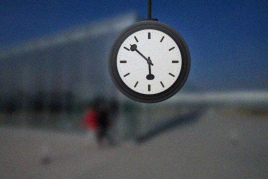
5:52
